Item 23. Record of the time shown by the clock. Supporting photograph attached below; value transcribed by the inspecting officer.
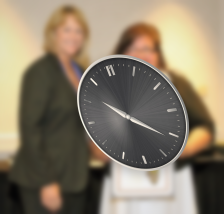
10:21
